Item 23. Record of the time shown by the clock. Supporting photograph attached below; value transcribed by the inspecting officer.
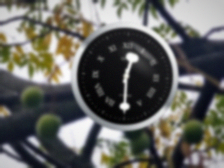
12:30
